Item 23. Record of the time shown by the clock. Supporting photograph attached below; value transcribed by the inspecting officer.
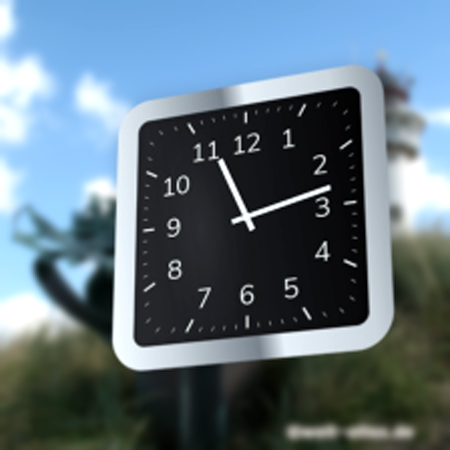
11:13
